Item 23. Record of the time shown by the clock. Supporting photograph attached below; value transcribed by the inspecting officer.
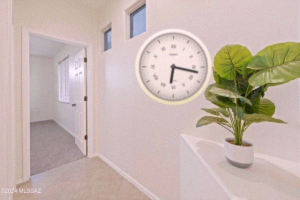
6:17
